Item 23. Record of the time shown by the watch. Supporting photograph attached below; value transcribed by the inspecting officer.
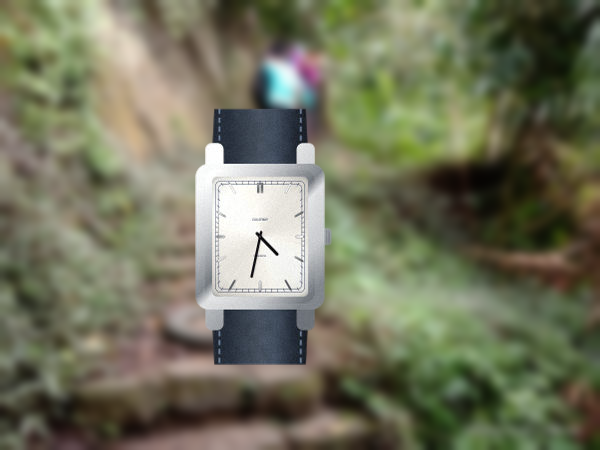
4:32
